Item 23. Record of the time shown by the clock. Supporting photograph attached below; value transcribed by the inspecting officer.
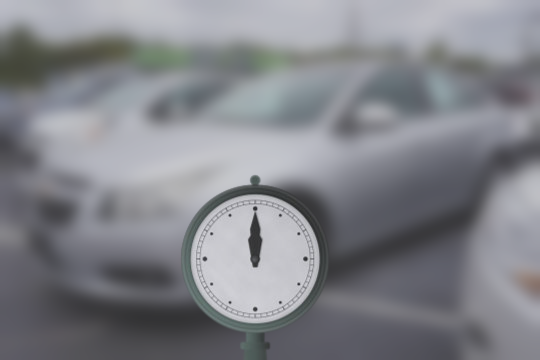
12:00
